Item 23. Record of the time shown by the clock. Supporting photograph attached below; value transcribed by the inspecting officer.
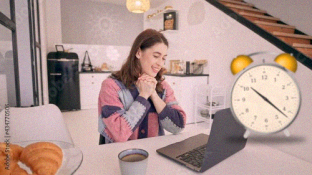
10:22
